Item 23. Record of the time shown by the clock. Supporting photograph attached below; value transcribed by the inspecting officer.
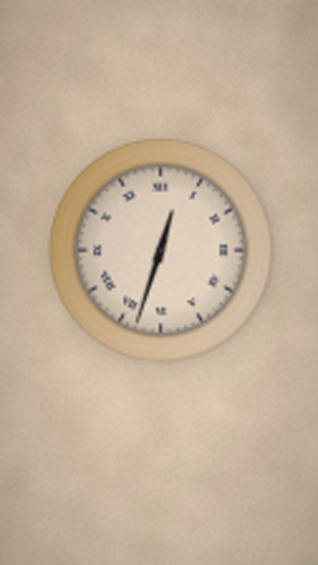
12:33
